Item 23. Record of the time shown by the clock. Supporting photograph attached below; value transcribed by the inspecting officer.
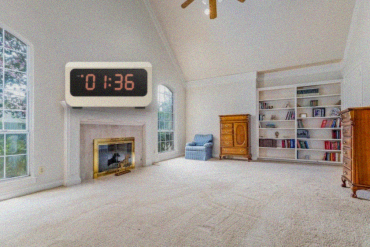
1:36
